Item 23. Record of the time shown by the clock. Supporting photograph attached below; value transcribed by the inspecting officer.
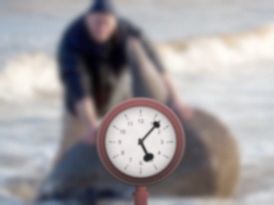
5:07
